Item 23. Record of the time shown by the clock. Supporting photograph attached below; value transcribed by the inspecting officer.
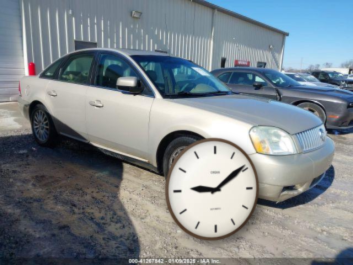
9:09
